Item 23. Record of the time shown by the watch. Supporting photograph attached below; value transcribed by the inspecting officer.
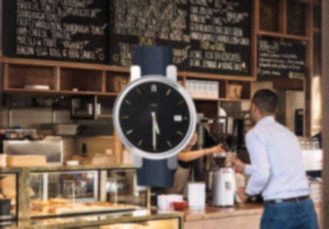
5:30
